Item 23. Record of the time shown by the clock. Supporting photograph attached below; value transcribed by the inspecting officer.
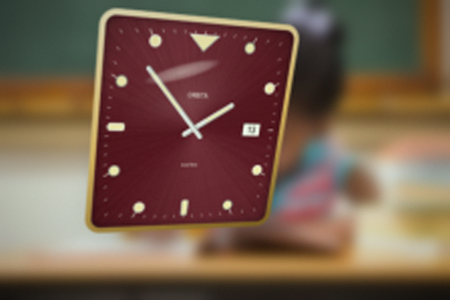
1:53
